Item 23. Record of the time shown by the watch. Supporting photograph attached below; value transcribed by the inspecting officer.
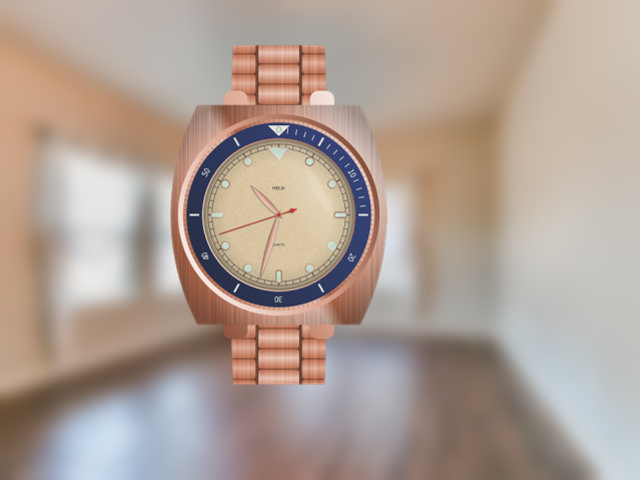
10:32:42
